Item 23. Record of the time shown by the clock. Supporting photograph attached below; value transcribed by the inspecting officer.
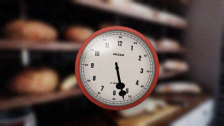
5:27
